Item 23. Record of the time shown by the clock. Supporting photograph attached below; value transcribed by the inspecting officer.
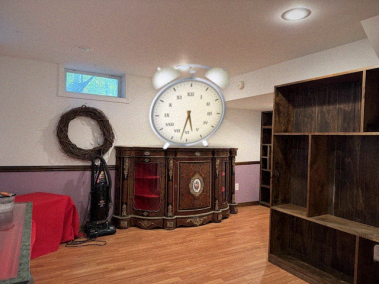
5:32
